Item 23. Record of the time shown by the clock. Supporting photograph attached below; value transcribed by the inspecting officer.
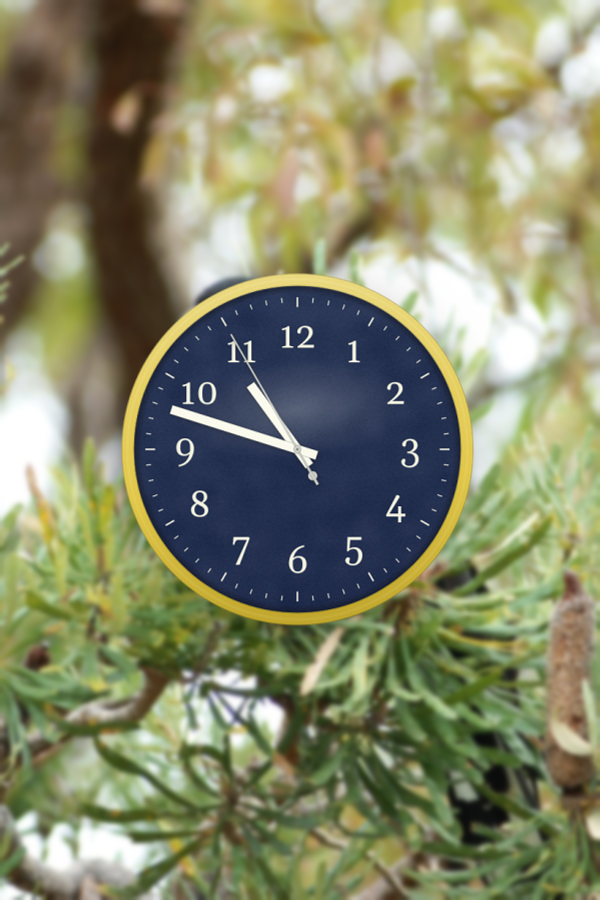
10:47:55
